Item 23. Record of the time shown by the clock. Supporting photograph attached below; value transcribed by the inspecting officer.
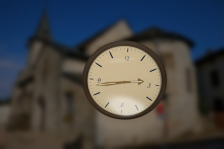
2:43
